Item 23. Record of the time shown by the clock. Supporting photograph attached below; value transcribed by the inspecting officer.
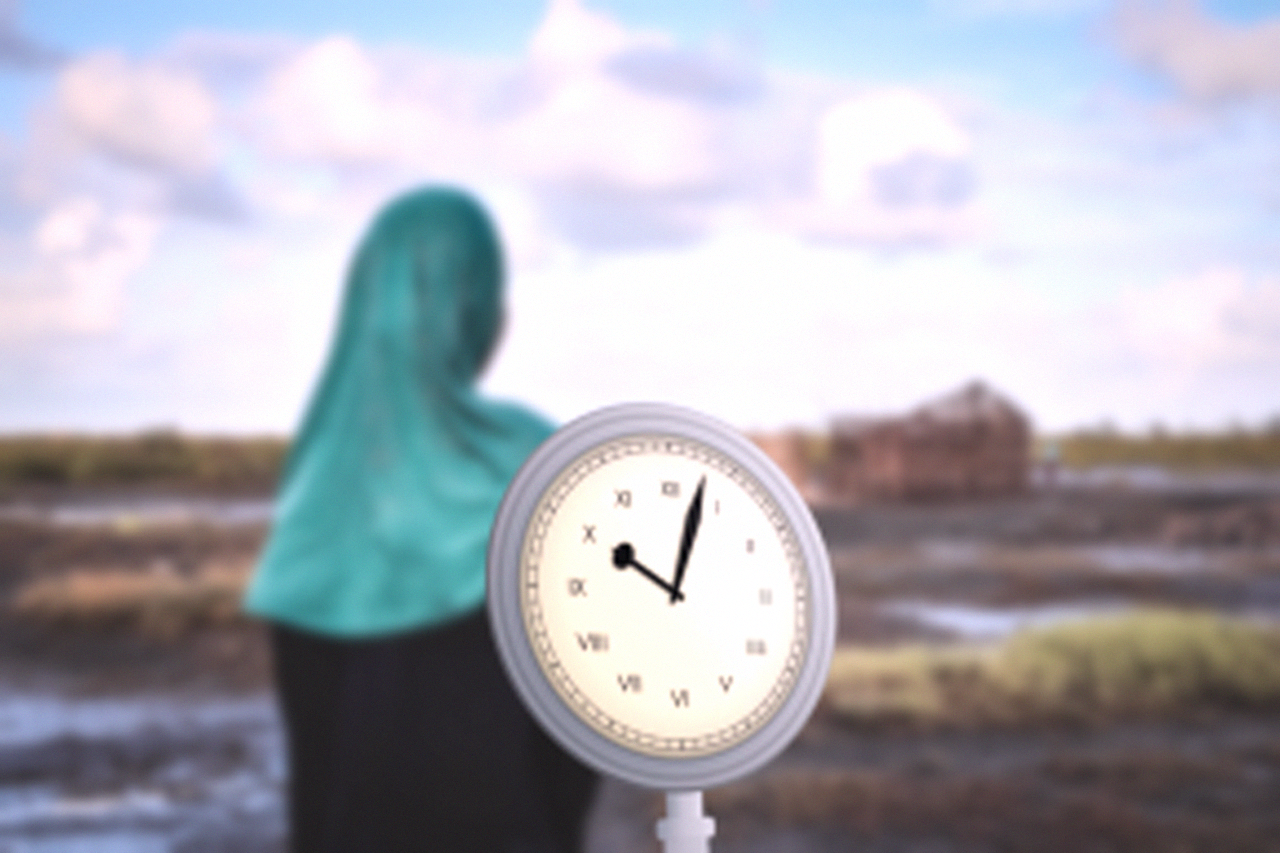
10:03
